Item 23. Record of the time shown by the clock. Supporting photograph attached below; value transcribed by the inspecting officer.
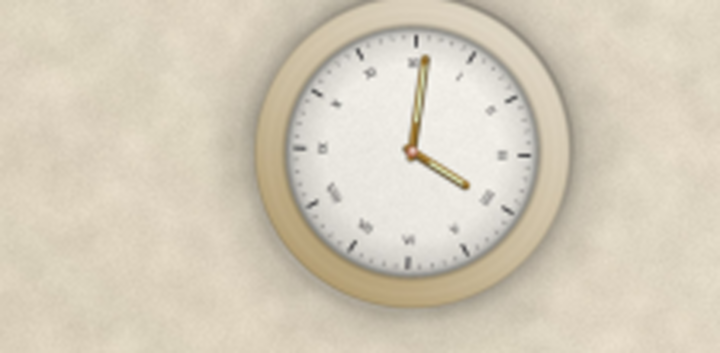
4:01
